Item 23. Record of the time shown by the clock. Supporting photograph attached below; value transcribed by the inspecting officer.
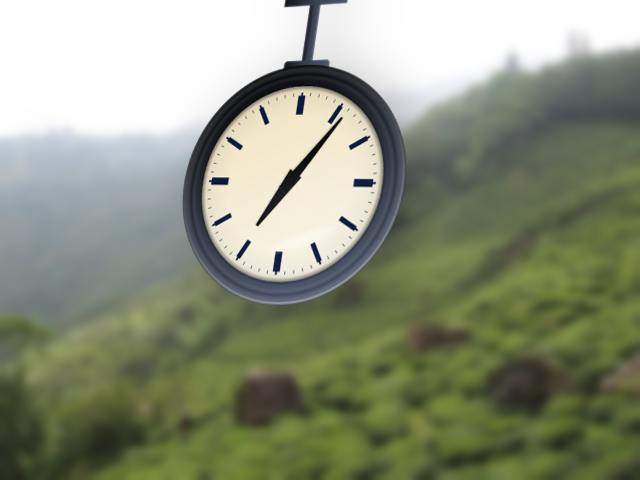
7:06
